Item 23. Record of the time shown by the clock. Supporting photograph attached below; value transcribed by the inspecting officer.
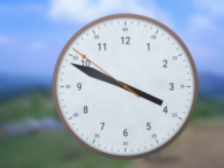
3:48:51
